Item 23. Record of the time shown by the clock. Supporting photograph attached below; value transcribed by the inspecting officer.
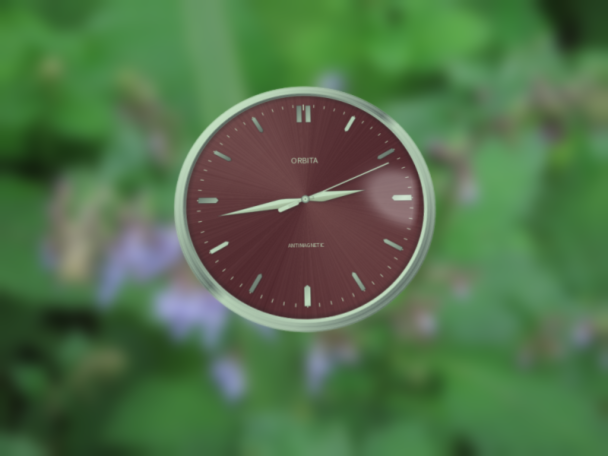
2:43:11
